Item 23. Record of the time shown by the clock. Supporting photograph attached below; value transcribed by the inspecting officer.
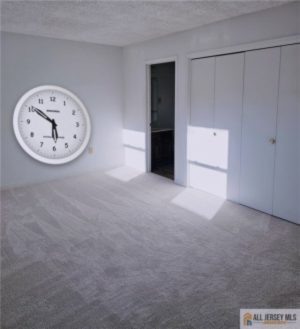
5:51
